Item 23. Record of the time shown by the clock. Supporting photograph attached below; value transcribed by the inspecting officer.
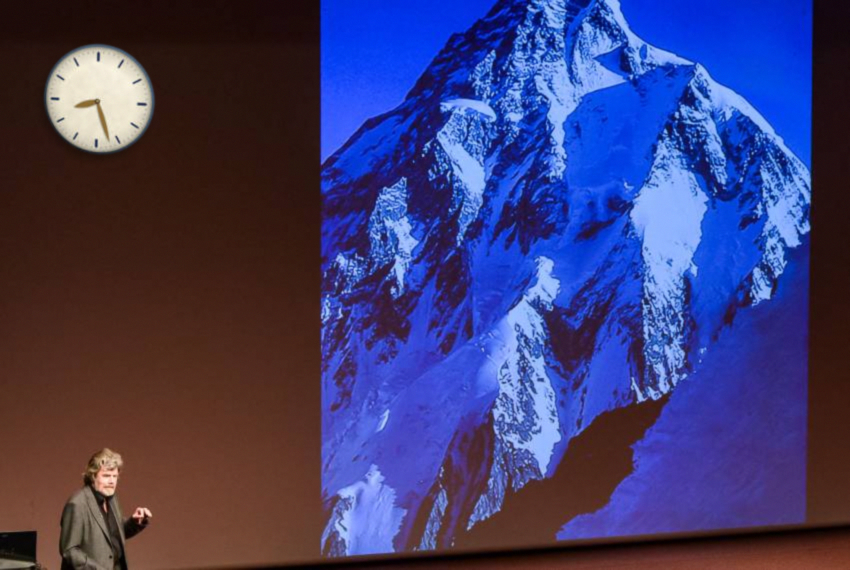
8:27
